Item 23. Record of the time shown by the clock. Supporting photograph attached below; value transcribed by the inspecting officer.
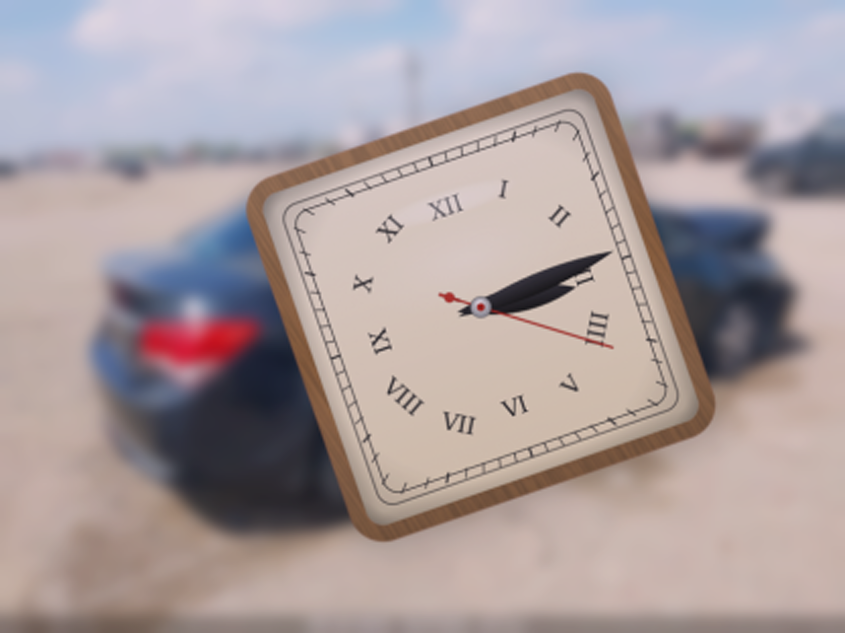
3:14:21
